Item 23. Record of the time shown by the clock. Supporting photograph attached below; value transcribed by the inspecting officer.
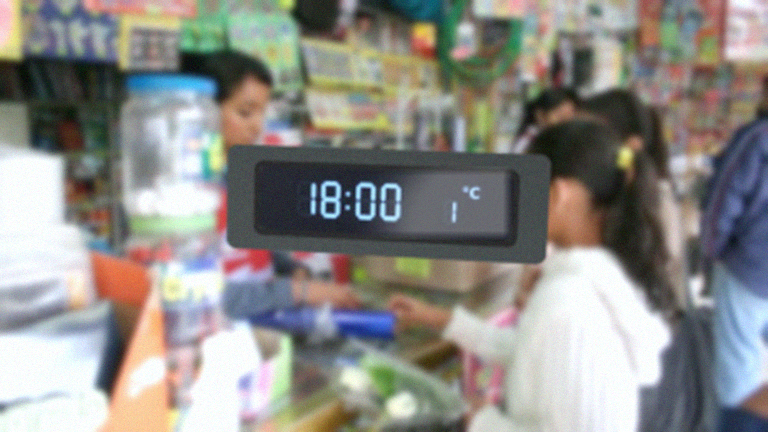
18:00
